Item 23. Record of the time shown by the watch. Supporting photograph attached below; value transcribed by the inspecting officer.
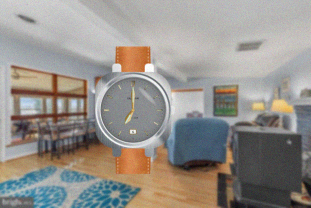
7:00
